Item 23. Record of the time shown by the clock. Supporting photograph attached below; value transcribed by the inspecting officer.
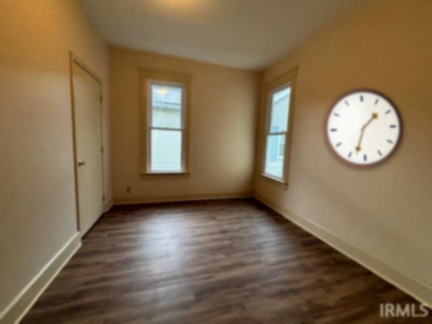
1:33
